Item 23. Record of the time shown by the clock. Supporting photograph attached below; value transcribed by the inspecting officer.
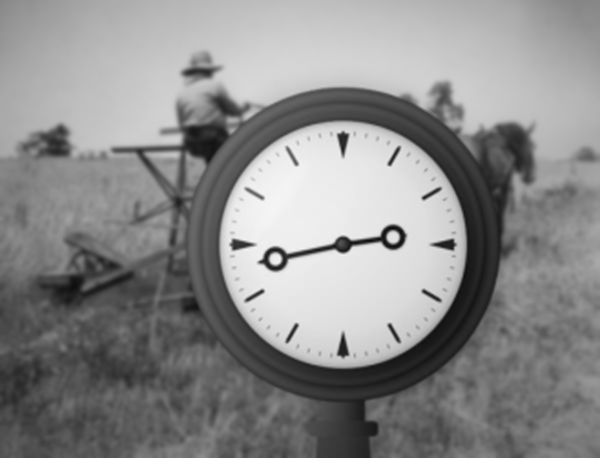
2:43
